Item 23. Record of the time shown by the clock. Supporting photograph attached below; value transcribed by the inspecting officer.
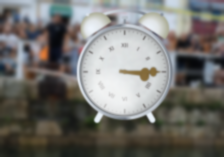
3:15
